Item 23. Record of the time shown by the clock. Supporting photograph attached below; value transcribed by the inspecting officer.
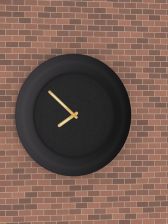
7:52
